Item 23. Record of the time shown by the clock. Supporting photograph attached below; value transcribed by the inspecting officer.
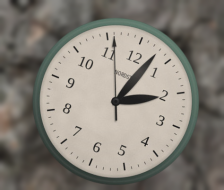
2:02:56
